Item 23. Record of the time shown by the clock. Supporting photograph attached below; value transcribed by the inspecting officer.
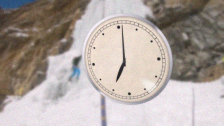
7:01
